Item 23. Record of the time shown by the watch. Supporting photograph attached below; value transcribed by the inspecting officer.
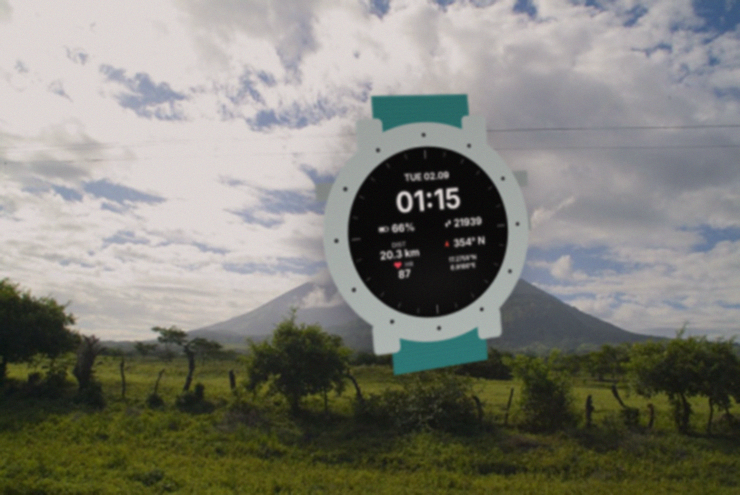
1:15
